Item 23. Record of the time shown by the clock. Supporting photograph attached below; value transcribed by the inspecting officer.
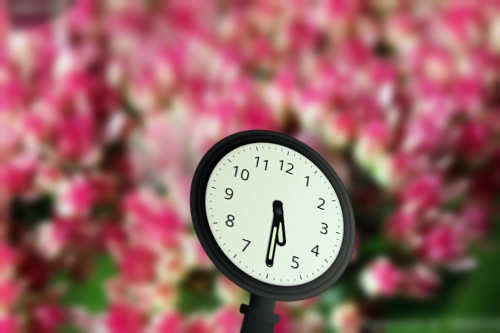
5:30
